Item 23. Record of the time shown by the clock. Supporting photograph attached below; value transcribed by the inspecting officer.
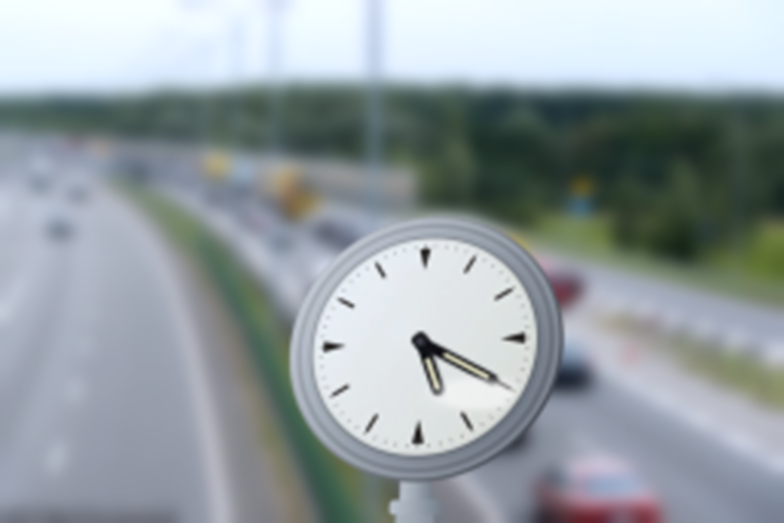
5:20
